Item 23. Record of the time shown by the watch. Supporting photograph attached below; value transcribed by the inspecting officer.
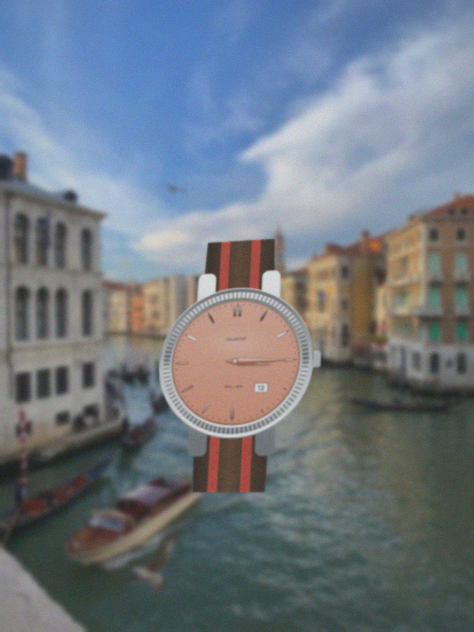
3:15
